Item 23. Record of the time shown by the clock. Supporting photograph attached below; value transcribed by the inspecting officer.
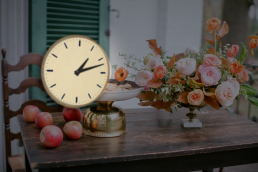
1:12
